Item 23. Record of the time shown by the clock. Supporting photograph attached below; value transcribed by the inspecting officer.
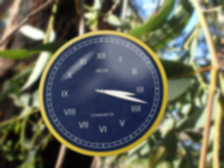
3:18
